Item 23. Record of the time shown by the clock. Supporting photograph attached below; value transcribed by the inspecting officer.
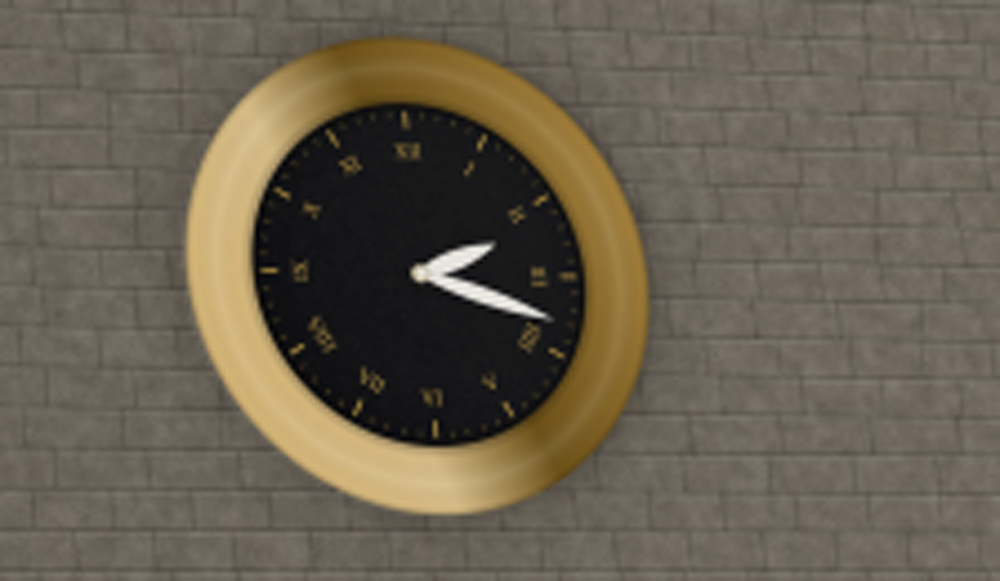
2:18
